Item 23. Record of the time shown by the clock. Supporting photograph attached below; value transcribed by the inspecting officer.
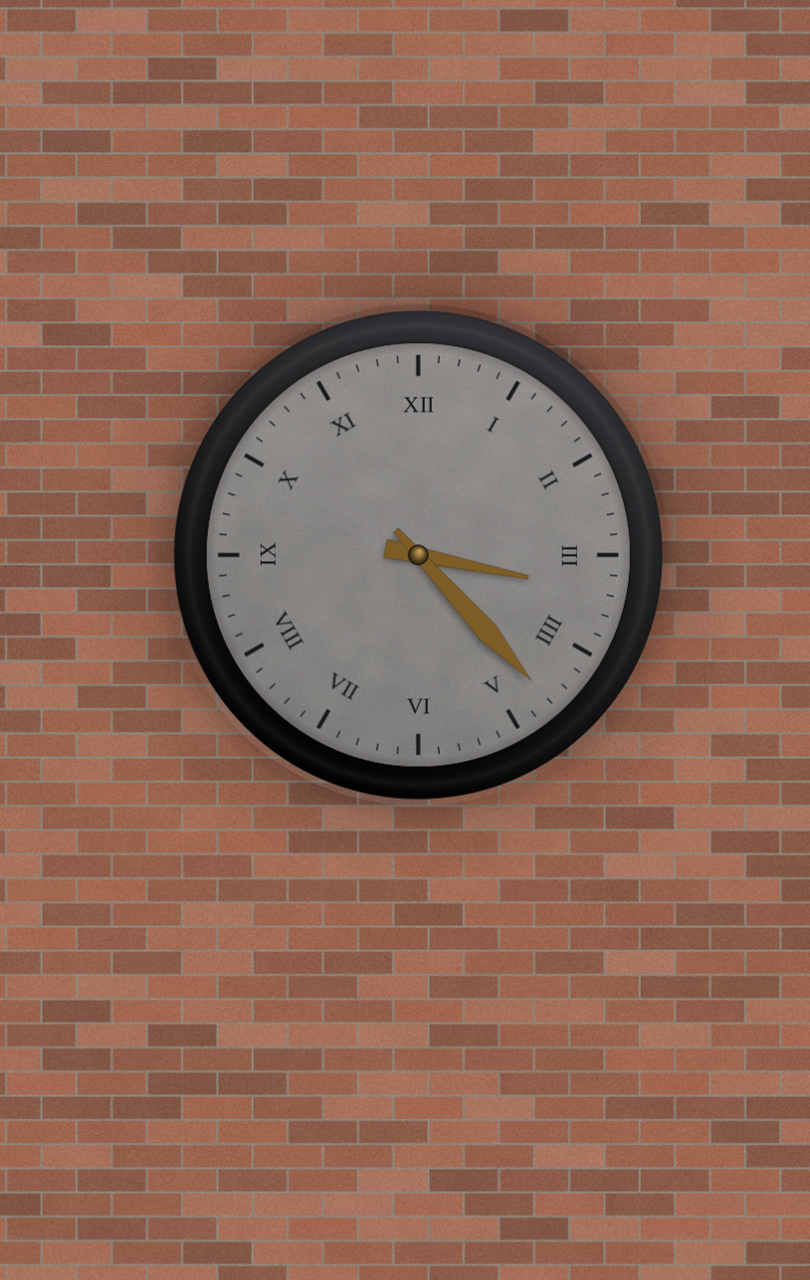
3:23
